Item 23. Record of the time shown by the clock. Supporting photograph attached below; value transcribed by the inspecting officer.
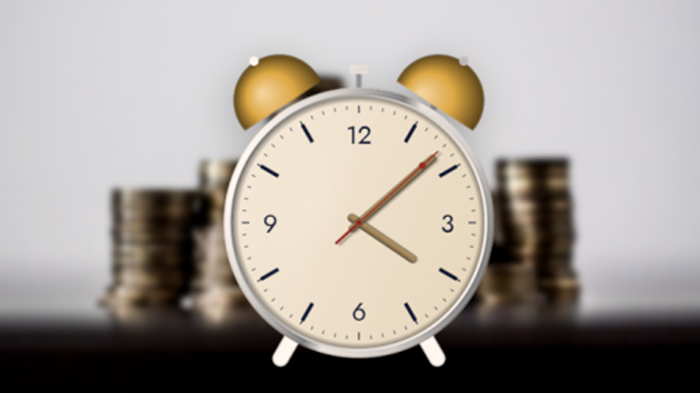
4:08:08
